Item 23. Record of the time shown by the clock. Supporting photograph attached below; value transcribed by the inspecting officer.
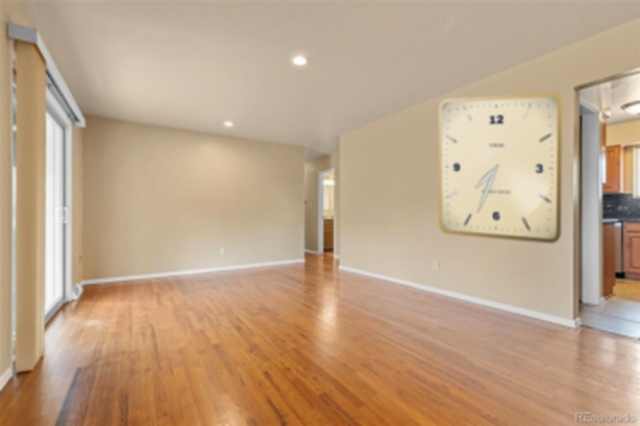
7:34
